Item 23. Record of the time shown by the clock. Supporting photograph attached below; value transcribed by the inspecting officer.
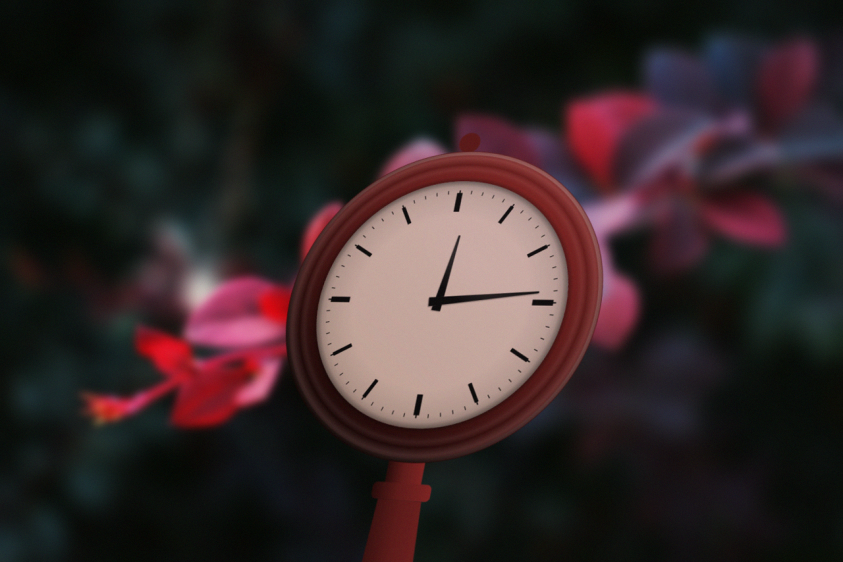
12:14
